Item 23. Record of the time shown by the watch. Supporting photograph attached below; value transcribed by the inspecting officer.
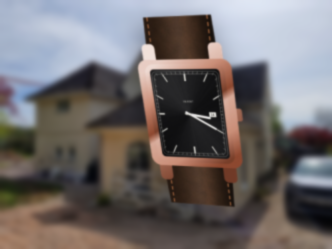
3:20
